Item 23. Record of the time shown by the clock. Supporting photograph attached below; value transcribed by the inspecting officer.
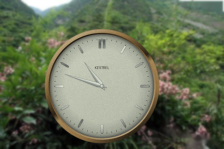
10:48
